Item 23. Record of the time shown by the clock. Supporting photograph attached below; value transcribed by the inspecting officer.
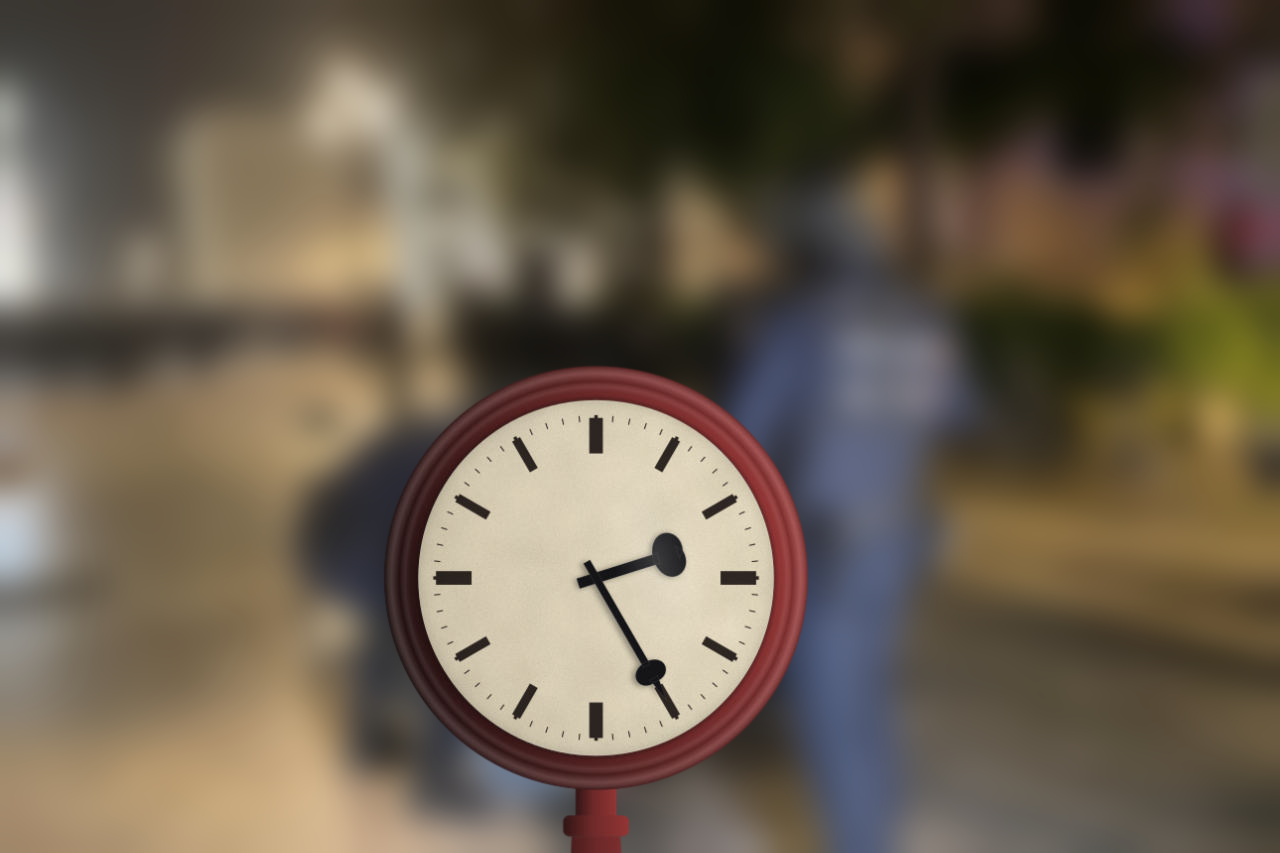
2:25
